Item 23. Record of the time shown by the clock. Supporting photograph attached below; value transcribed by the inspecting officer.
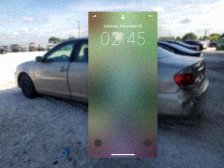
2:45
